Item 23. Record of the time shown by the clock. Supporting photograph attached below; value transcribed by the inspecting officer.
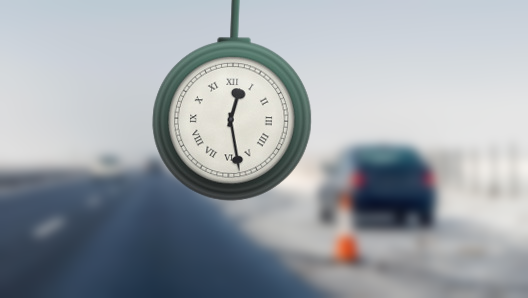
12:28
